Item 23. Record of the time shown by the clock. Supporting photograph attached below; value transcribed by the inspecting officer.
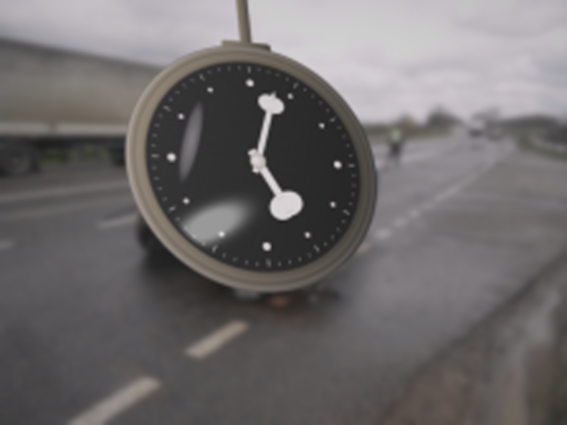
5:03
